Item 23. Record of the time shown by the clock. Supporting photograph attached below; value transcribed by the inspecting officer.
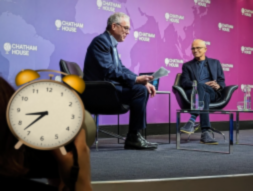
8:37
